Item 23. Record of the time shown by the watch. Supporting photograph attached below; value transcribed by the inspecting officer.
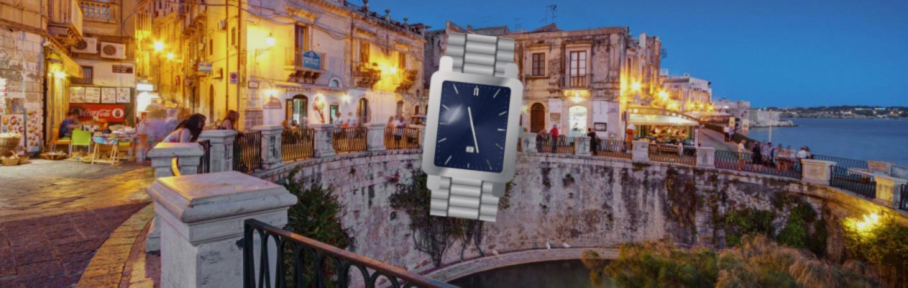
11:27
